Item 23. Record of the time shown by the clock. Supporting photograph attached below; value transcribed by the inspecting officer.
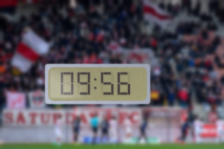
9:56
